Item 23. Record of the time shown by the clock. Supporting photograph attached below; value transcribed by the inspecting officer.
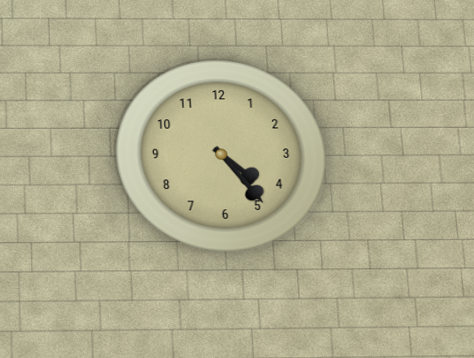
4:24
